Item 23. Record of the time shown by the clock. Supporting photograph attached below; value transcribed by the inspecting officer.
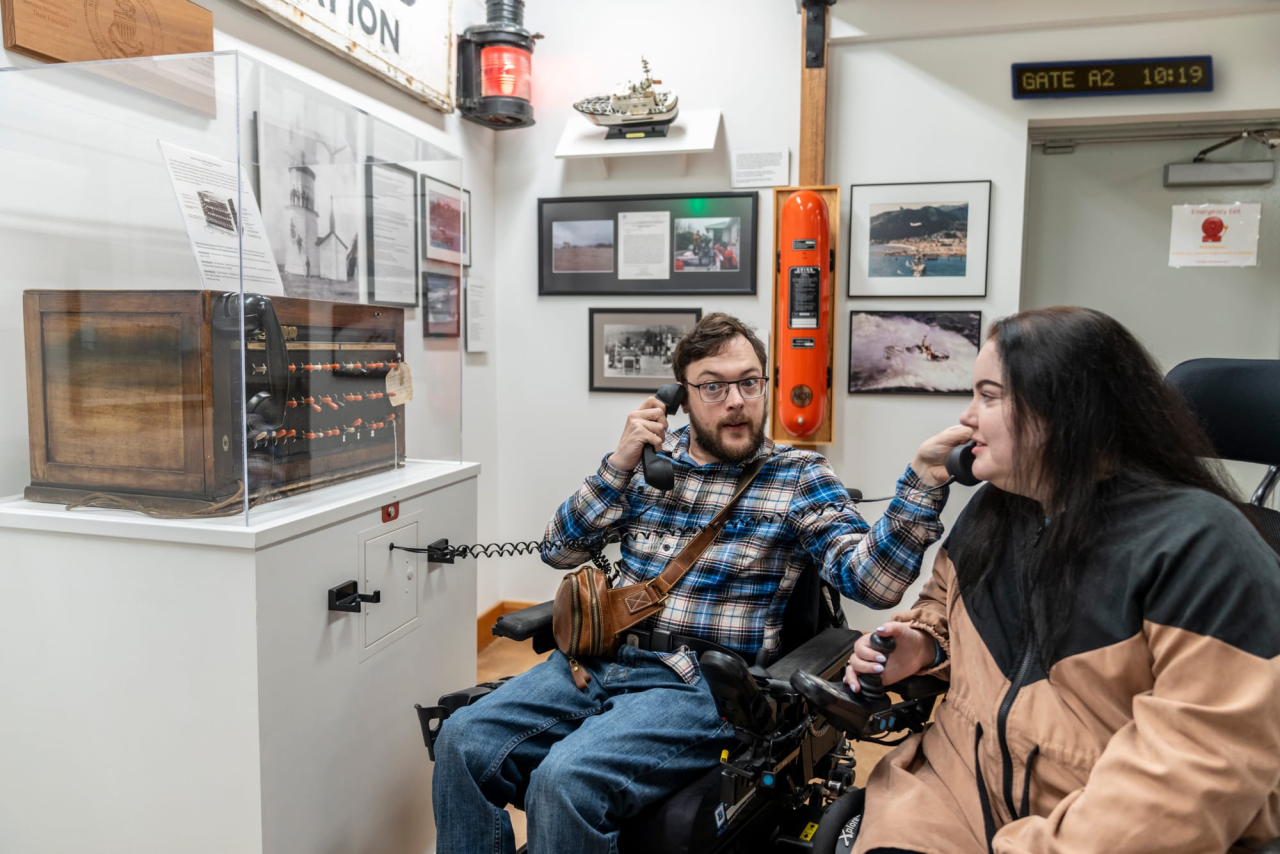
10:19
